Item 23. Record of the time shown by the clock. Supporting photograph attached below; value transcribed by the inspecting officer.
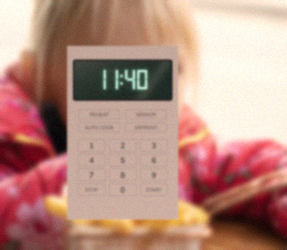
11:40
